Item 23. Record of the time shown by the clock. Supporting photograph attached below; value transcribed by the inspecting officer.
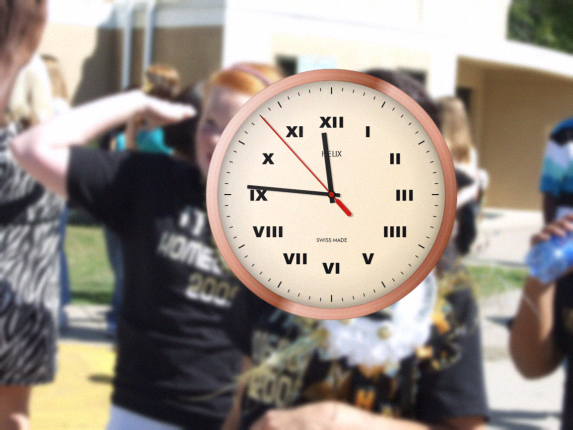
11:45:53
